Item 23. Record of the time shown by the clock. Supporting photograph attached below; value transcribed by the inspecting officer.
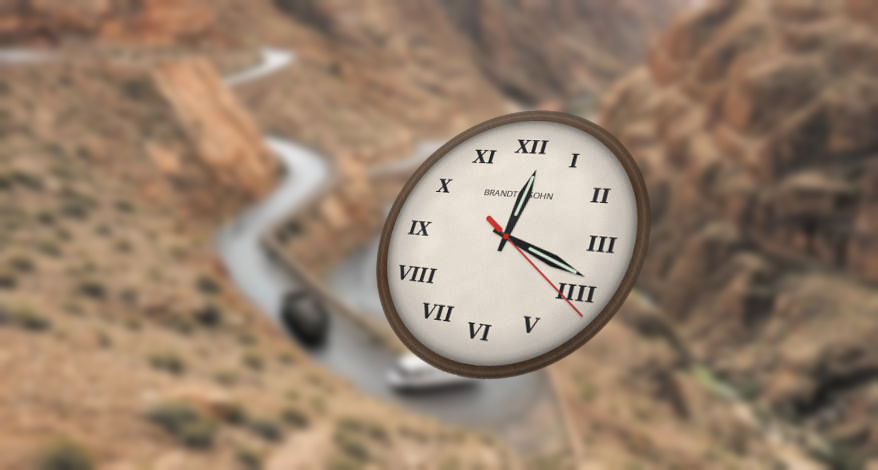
12:18:21
